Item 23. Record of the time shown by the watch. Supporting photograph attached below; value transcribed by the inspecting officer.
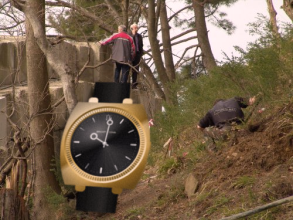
10:01
